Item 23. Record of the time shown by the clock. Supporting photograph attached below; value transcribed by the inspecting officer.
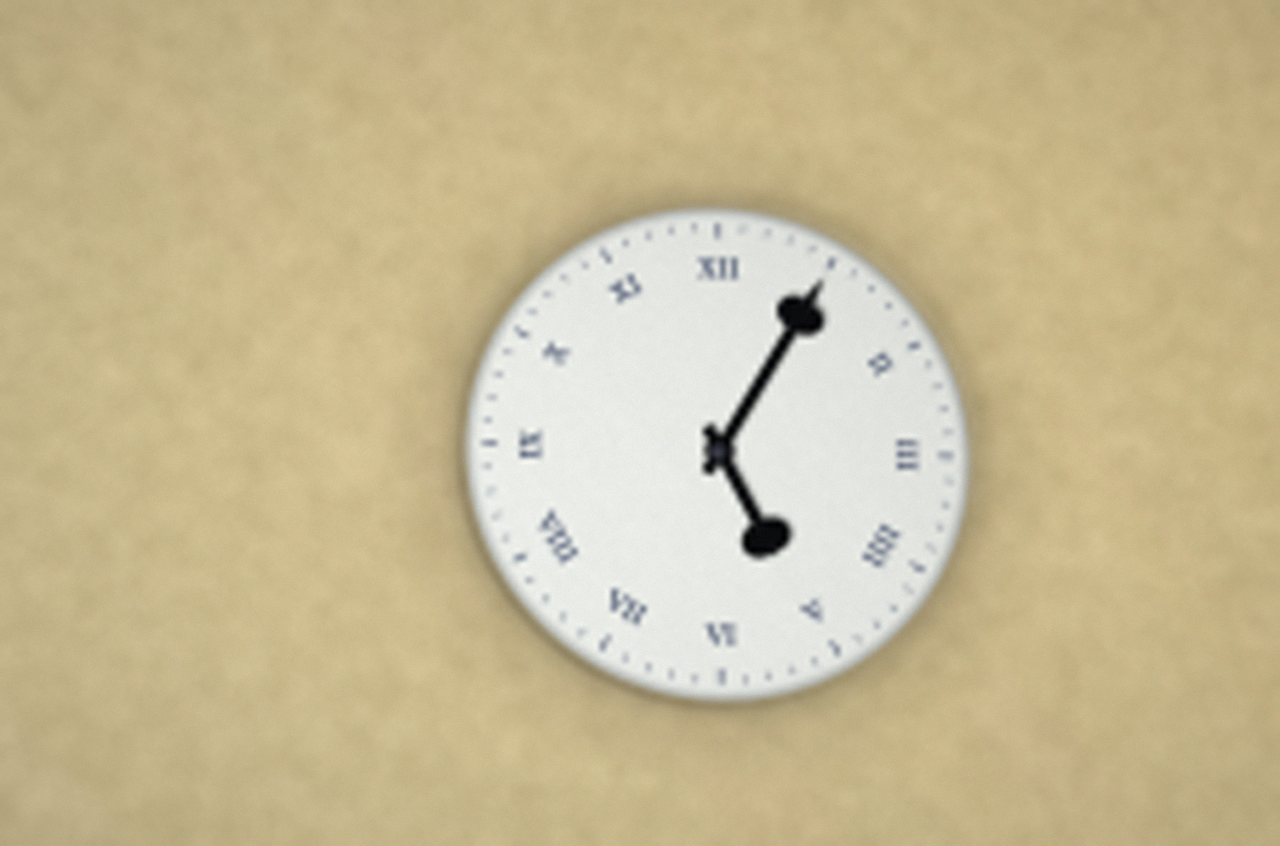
5:05
